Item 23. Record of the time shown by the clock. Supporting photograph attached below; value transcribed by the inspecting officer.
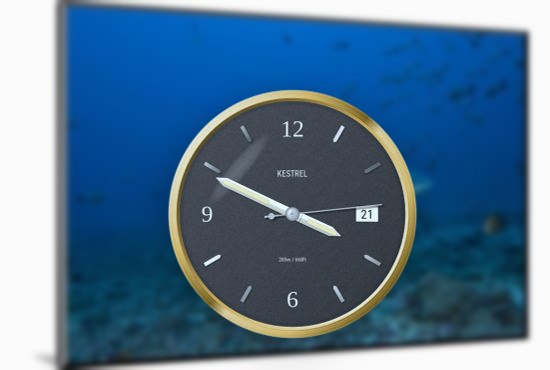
3:49:14
